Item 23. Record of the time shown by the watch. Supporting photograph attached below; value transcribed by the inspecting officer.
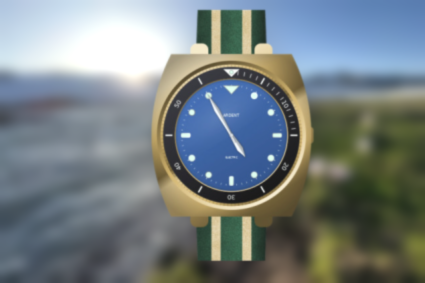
4:55
